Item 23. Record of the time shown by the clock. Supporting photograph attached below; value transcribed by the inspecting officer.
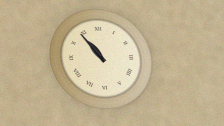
10:54
